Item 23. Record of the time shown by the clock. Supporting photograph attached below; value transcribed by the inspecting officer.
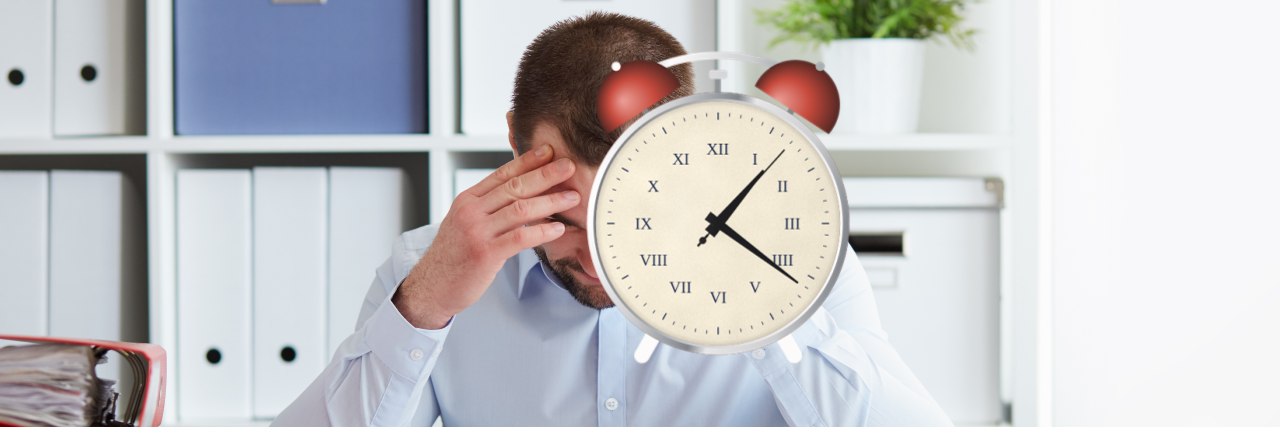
1:21:07
